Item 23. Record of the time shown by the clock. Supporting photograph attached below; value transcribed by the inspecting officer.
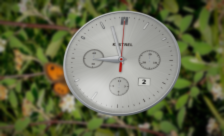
8:57
